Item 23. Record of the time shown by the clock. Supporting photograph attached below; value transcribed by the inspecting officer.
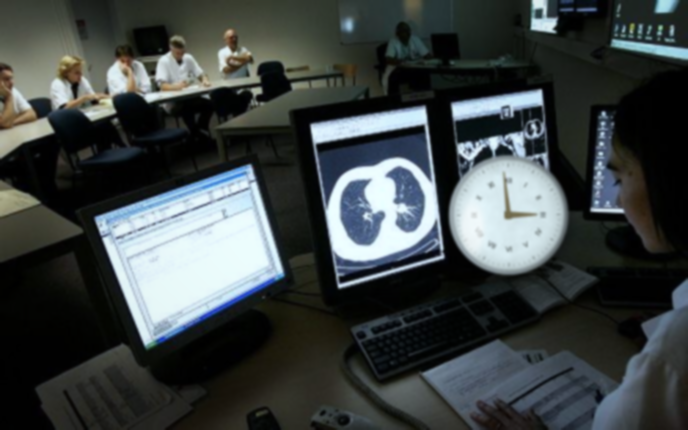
2:59
